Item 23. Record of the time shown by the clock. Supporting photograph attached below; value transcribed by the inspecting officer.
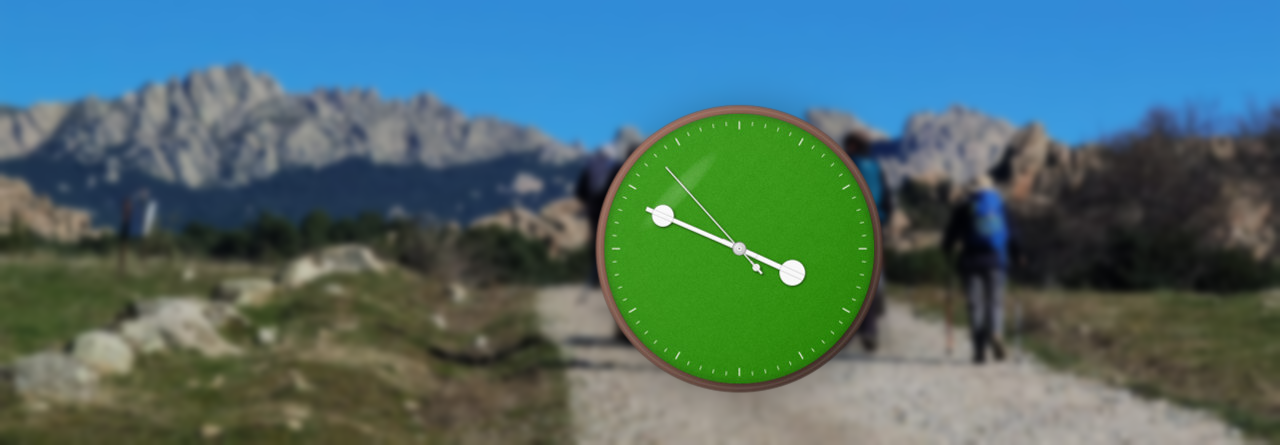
3:48:53
